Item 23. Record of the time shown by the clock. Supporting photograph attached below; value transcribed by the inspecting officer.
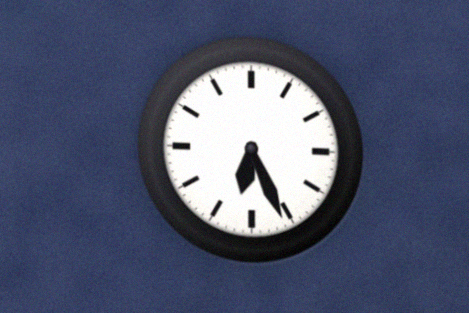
6:26
